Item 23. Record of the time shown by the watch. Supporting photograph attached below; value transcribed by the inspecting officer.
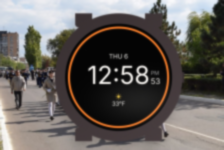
12:58
